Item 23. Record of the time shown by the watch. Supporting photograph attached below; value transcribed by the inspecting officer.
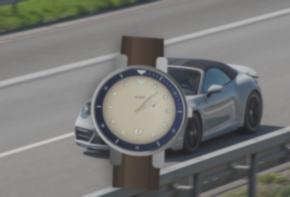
2:07
